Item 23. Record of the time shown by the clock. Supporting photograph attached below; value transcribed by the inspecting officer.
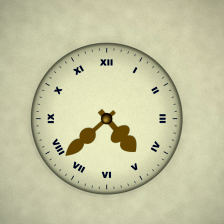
4:38
